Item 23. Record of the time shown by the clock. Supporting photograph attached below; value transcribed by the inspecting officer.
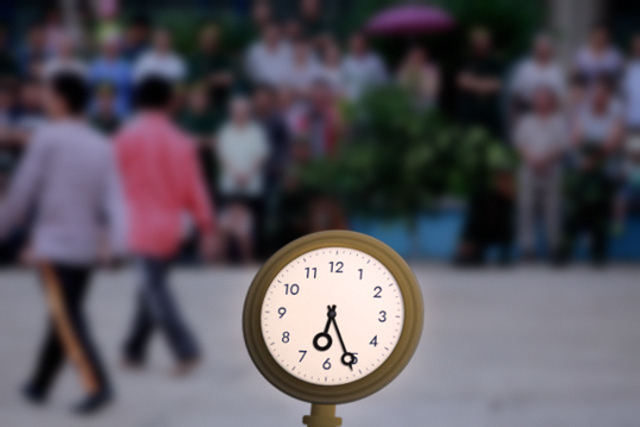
6:26
